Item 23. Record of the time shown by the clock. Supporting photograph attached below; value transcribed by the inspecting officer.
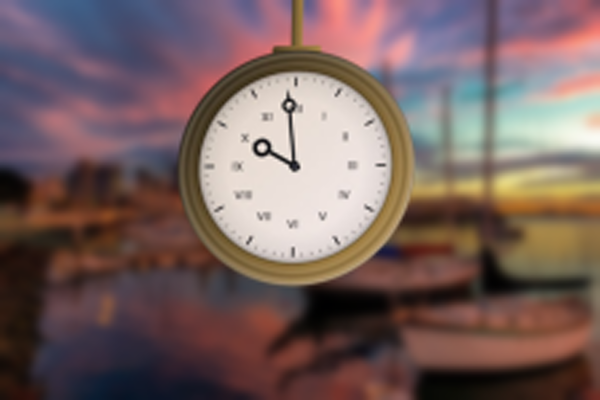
9:59
